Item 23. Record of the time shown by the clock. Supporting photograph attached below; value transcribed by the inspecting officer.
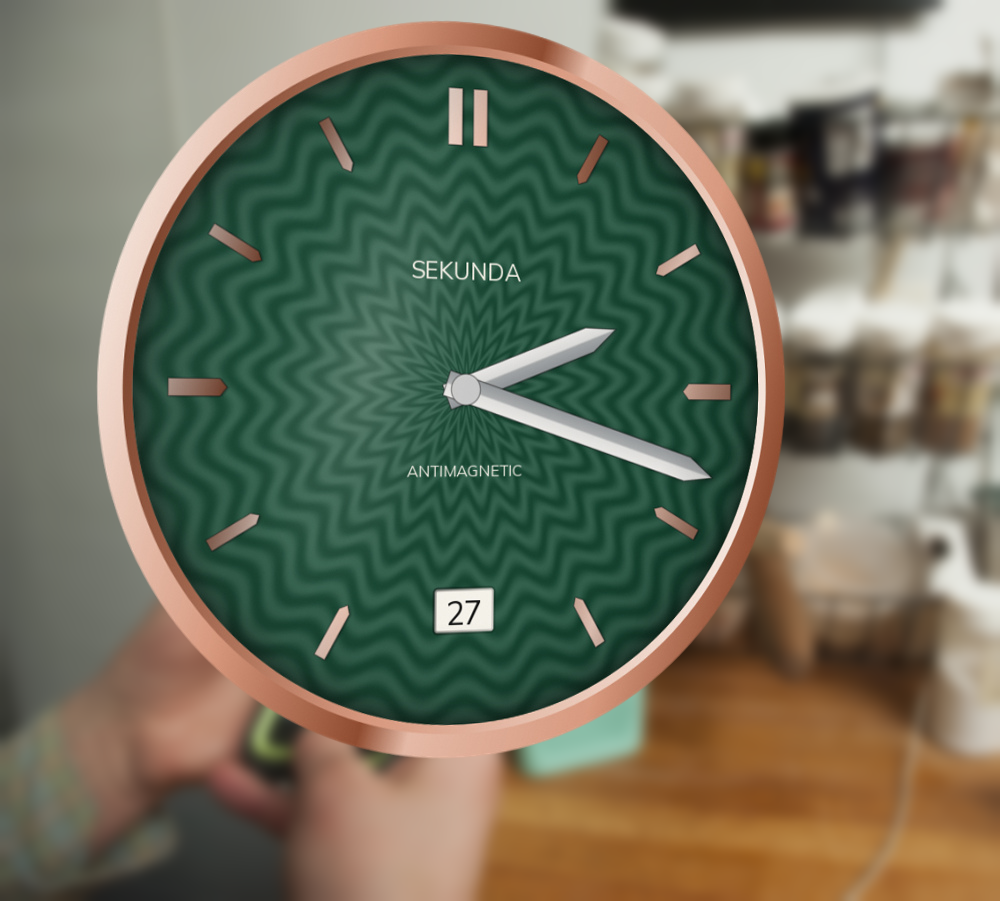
2:18
